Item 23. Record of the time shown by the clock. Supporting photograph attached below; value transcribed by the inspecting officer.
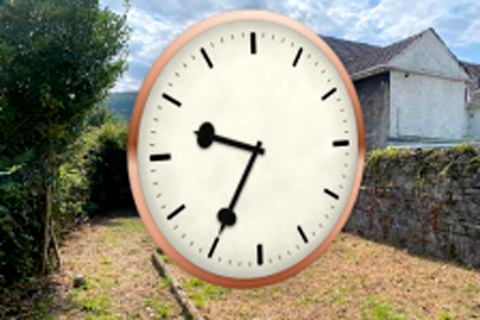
9:35
